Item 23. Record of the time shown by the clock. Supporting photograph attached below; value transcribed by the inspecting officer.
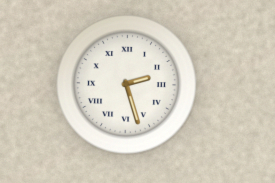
2:27
